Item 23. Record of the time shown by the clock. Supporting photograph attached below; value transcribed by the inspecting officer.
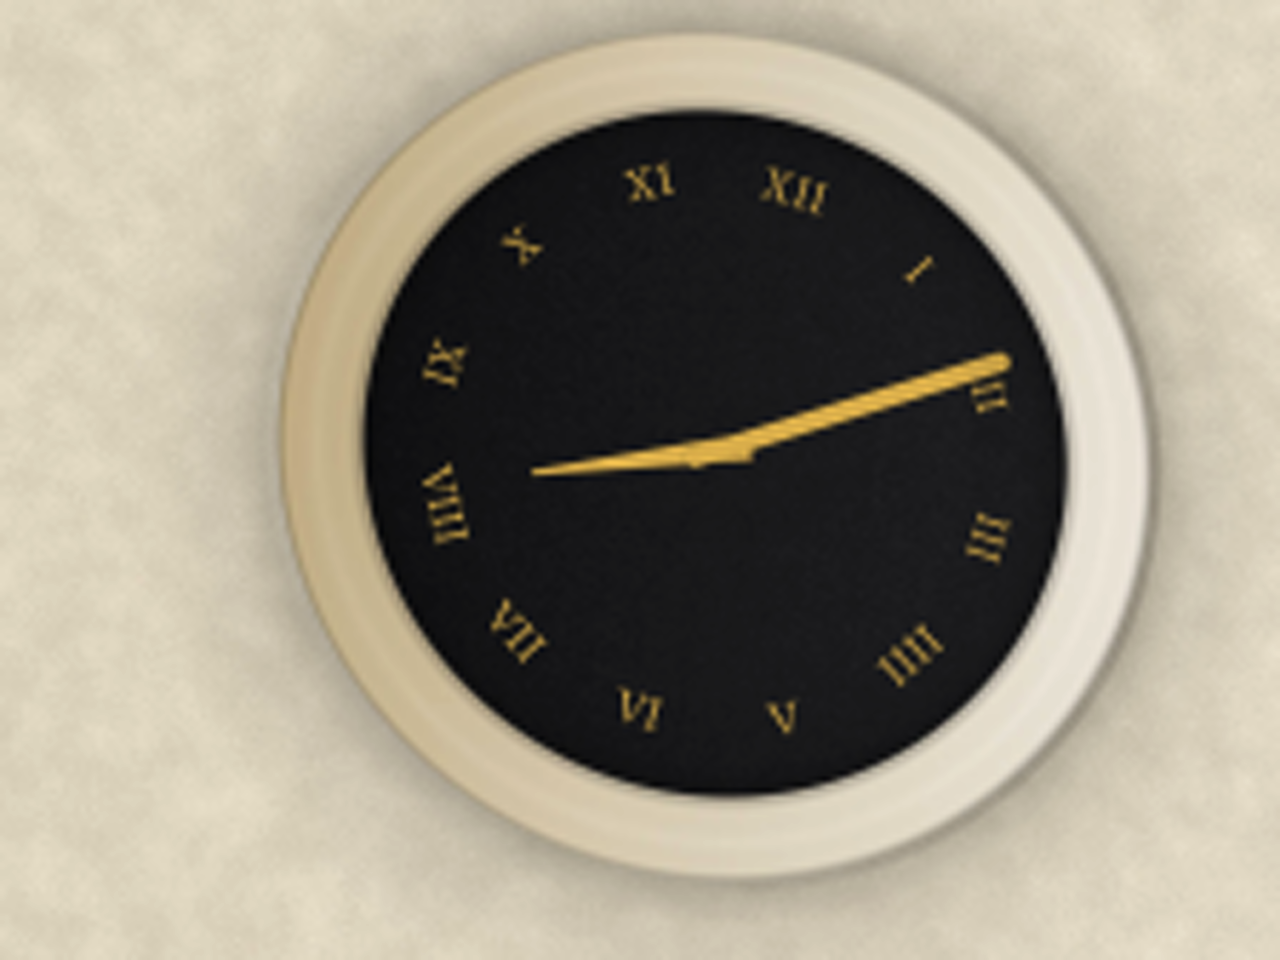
8:09
